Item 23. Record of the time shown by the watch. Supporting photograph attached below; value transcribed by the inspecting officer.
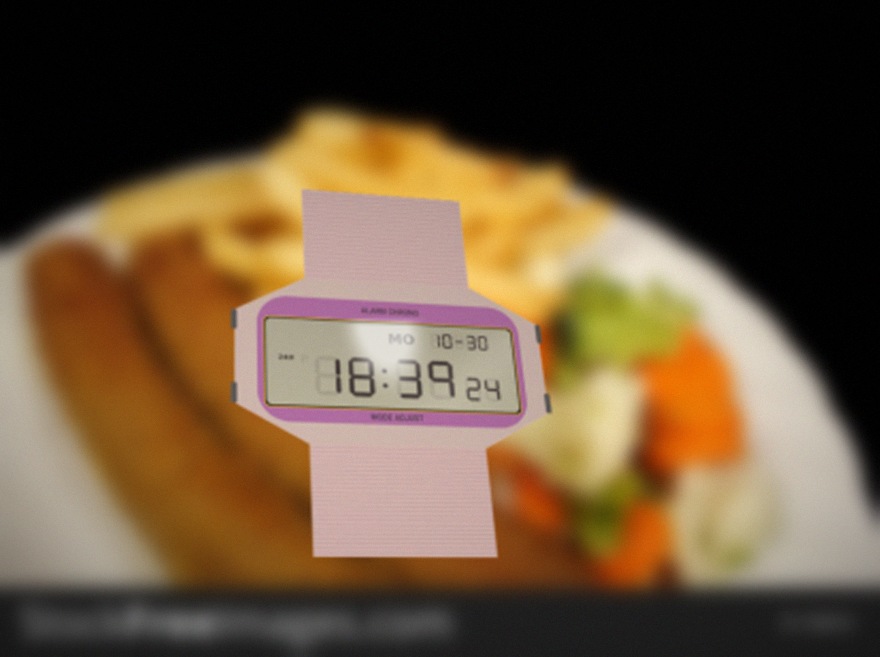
18:39:24
